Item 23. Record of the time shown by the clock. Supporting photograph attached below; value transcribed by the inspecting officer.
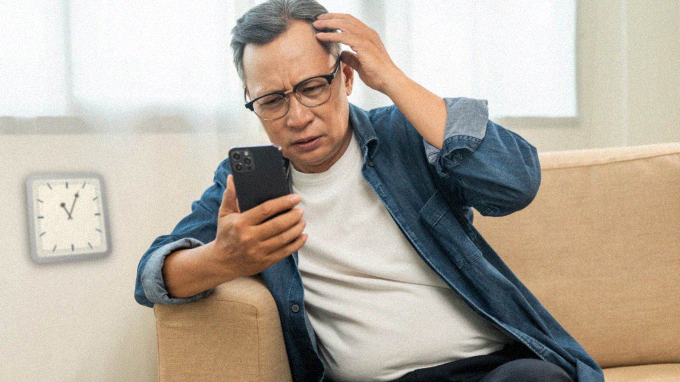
11:04
